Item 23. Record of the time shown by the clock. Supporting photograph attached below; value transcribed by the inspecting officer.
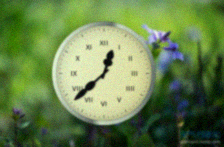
12:38
